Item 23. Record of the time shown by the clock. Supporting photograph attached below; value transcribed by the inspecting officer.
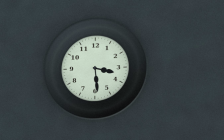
3:29
